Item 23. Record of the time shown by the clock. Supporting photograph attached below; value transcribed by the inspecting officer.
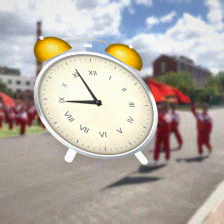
8:56
